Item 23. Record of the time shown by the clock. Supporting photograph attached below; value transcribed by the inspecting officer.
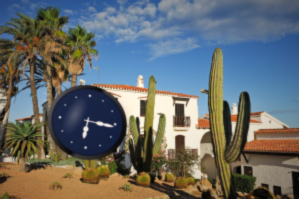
6:16
